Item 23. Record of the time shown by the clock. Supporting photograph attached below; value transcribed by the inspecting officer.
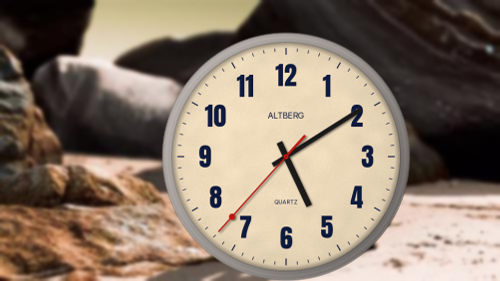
5:09:37
